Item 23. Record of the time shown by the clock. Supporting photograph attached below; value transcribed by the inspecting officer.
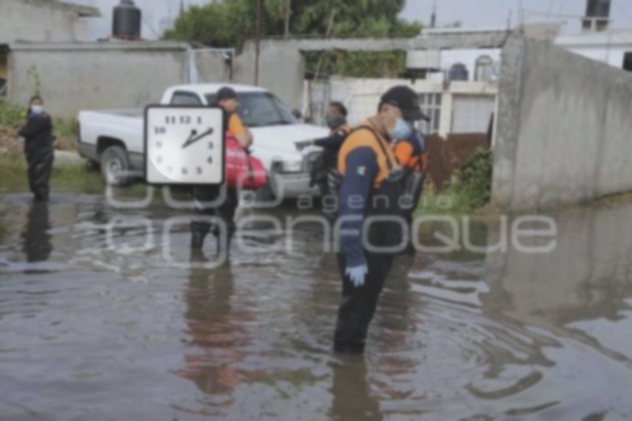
1:10
